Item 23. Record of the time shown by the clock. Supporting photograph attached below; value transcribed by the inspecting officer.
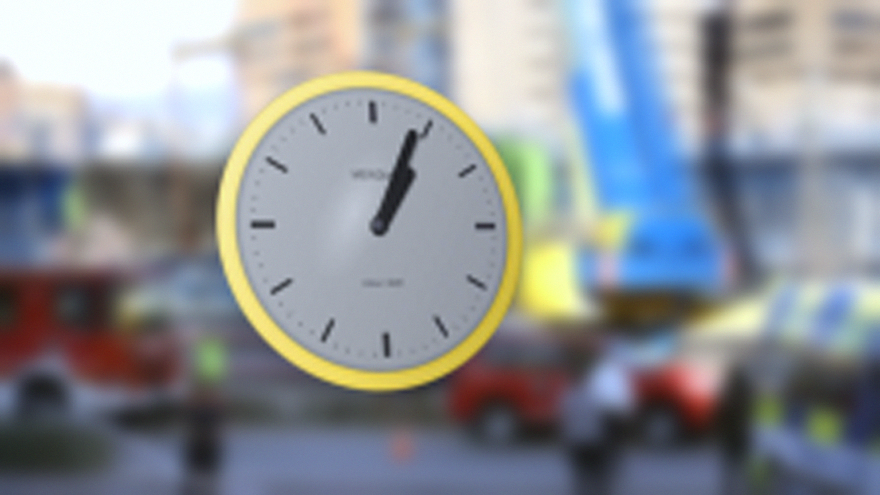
1:04
